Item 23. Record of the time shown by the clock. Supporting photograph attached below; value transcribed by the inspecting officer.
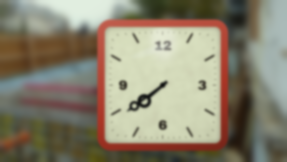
7:39
